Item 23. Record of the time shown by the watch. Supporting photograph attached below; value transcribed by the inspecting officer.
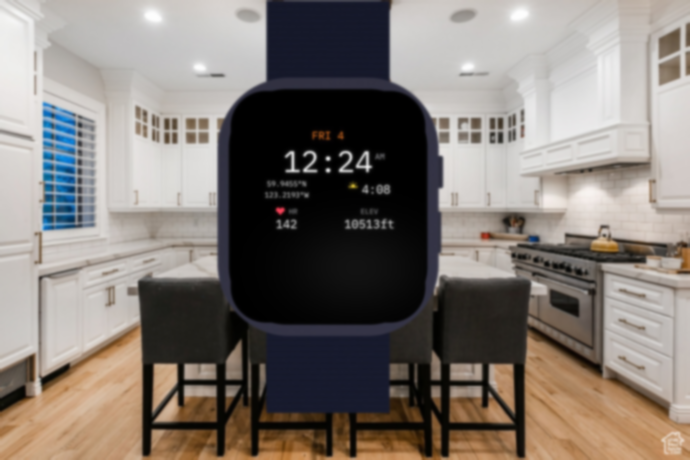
12:24
